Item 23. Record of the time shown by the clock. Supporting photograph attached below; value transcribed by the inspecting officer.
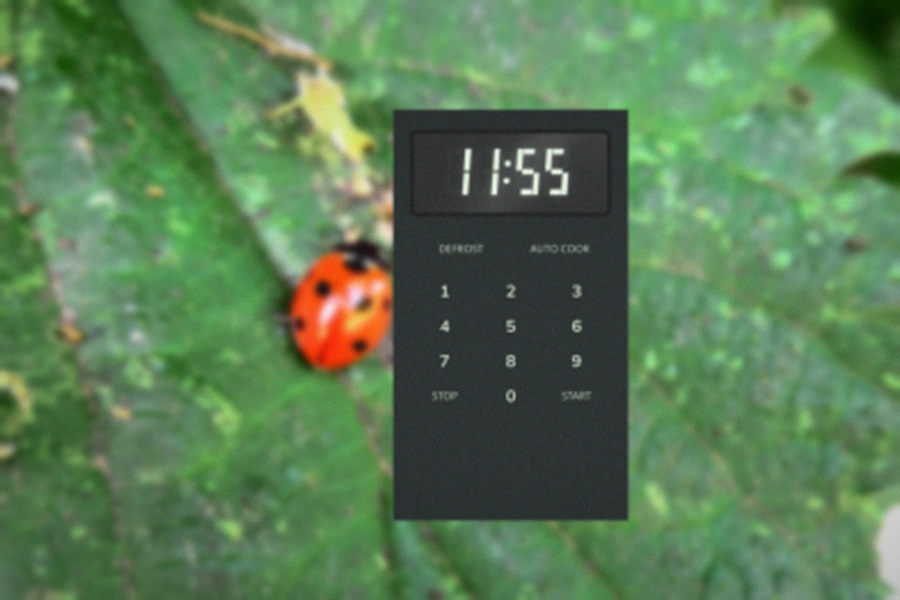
11:55
